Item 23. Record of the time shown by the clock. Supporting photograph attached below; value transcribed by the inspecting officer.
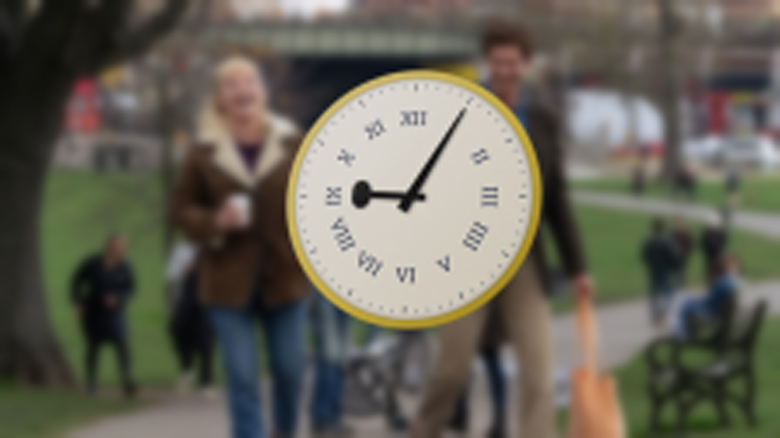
9:05
